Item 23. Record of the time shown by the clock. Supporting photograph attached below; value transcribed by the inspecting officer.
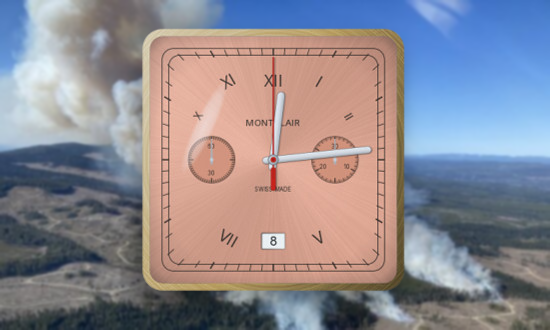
12:14
